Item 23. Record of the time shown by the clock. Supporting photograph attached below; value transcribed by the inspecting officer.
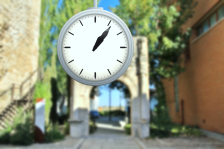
1:06
